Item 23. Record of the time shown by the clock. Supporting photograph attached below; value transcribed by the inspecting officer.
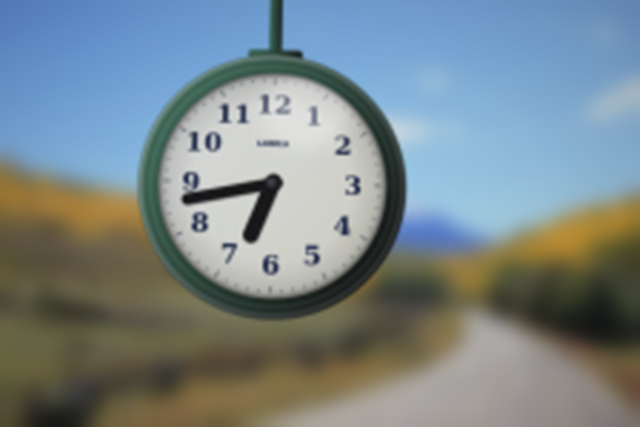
6:43
